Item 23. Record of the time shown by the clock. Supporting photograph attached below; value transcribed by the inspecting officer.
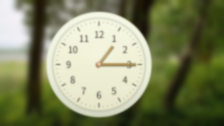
1:15
